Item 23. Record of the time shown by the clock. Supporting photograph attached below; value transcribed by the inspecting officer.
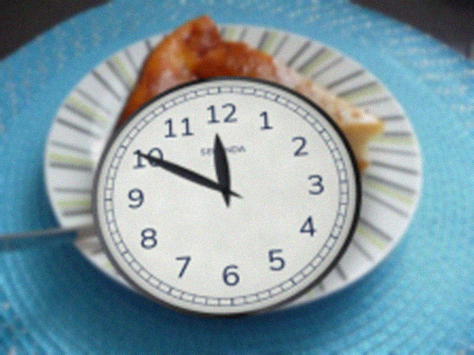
11:50
